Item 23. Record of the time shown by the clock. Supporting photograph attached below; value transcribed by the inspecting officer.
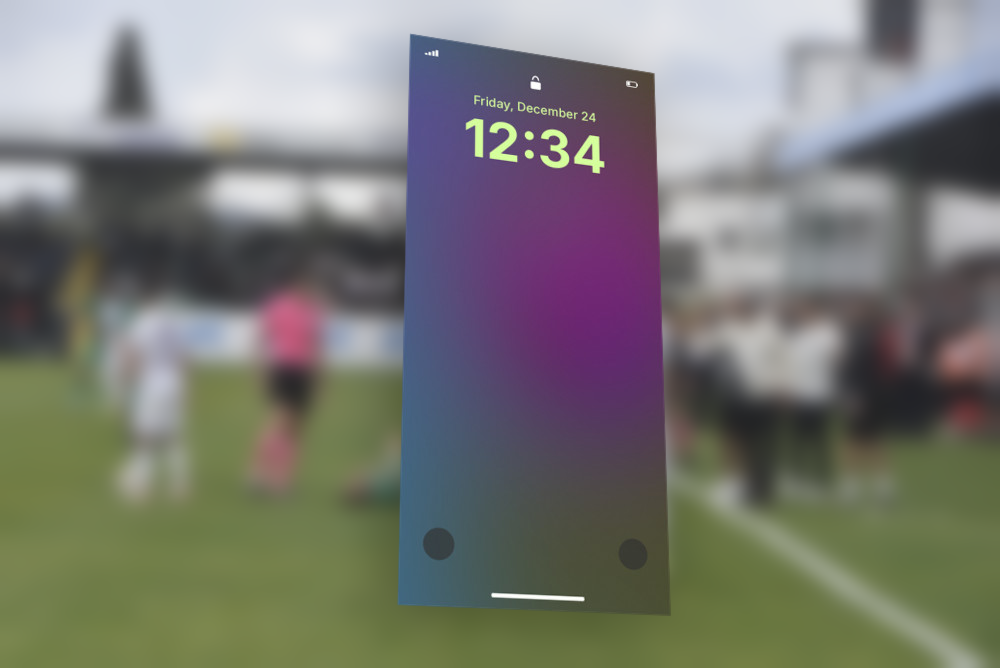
12:34
